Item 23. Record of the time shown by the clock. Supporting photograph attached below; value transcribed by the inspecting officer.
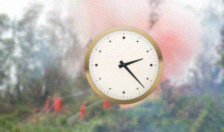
2:23
